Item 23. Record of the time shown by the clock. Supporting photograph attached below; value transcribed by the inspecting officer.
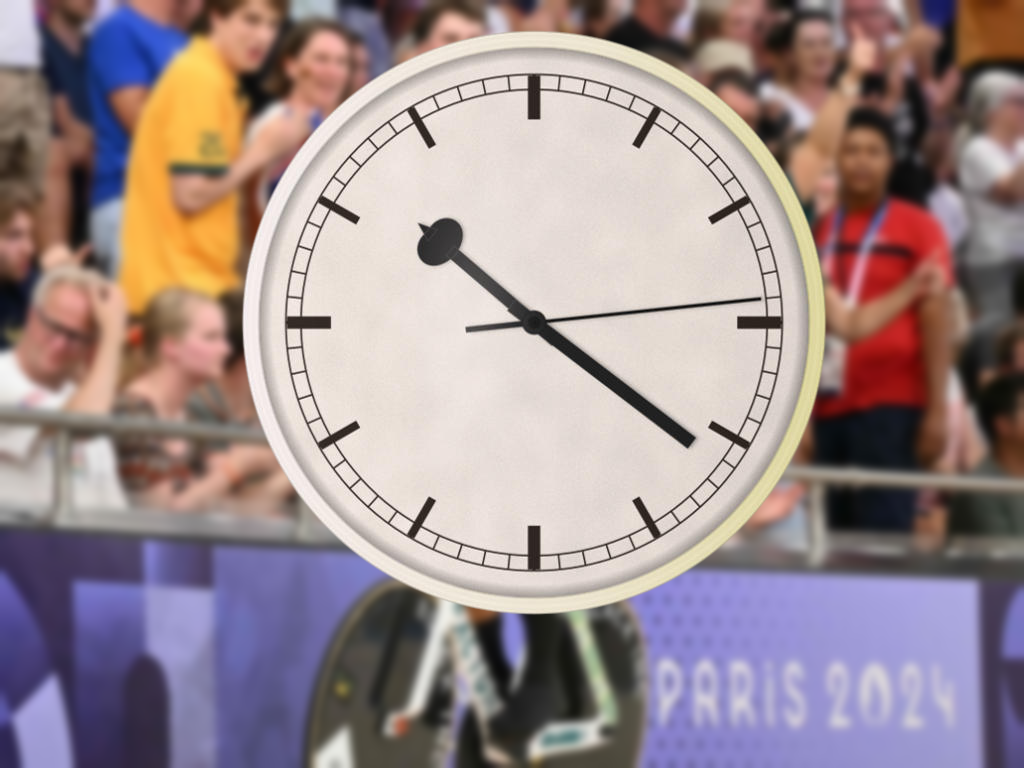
10:21:14
